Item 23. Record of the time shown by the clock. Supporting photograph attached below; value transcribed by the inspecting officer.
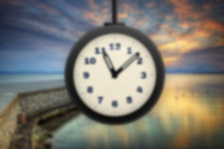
11:08
